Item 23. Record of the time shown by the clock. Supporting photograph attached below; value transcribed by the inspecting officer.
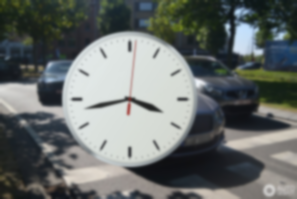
3:43:01
